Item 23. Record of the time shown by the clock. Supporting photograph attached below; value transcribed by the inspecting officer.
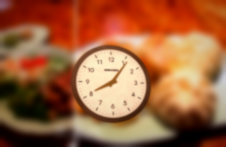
8:06
